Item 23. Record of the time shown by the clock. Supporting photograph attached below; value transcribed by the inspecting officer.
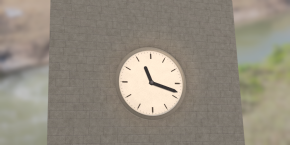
11:18
